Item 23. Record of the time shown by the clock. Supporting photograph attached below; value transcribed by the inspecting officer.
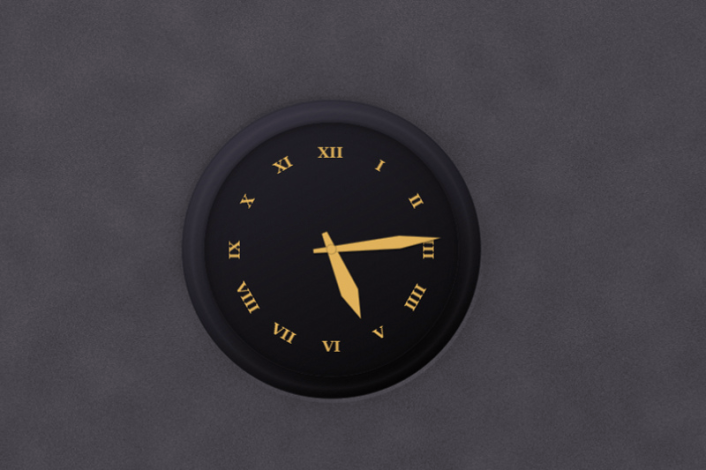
5:14
